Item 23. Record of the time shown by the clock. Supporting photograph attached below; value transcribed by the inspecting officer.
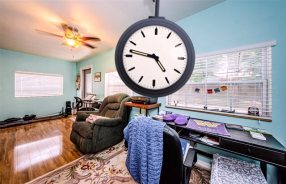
4:47
